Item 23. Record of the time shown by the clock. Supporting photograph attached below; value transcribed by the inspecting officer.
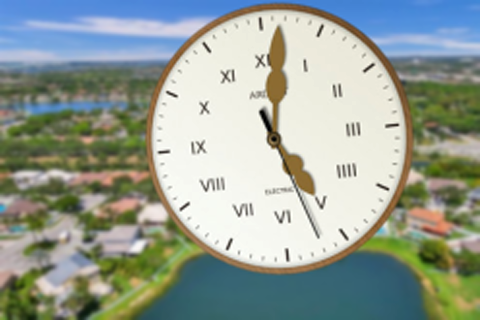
5:01:27
